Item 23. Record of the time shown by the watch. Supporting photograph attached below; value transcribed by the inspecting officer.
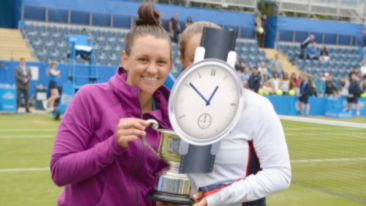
12:51
